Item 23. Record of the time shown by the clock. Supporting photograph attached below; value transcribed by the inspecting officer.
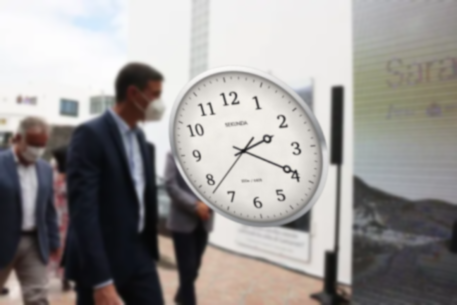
2:19:38
